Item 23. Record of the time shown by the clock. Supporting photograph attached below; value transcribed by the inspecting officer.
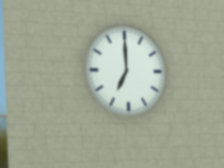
7:00
